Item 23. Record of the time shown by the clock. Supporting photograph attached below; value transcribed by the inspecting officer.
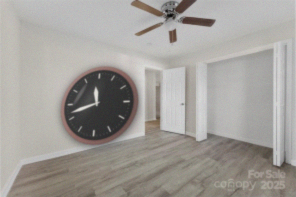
11:42
